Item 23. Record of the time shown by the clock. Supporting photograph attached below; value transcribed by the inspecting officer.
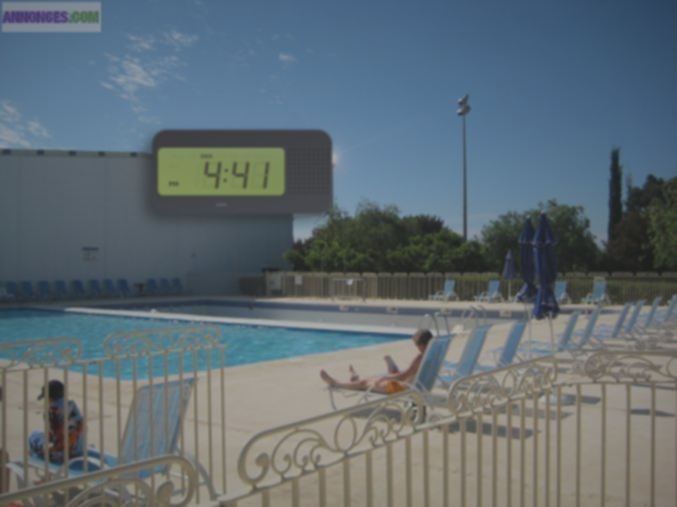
4:41
